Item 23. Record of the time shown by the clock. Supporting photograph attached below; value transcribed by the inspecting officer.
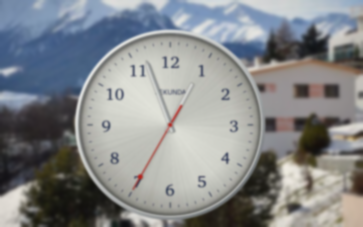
12:56:35
